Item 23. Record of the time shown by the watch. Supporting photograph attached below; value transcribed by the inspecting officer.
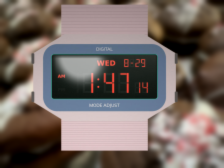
1:47:14
